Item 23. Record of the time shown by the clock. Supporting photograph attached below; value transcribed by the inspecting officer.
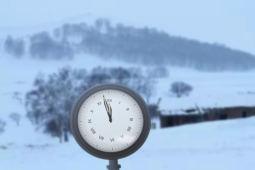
11:58
